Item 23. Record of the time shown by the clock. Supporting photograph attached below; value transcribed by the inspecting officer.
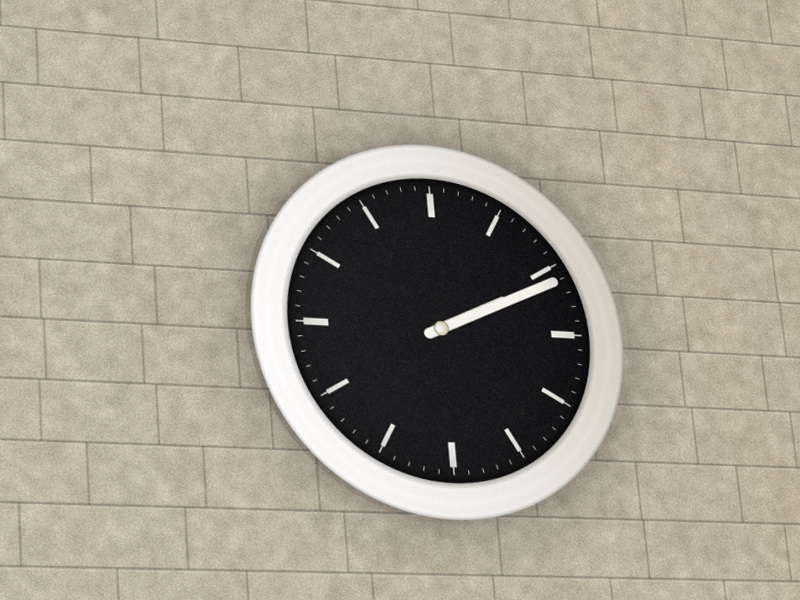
2:11
